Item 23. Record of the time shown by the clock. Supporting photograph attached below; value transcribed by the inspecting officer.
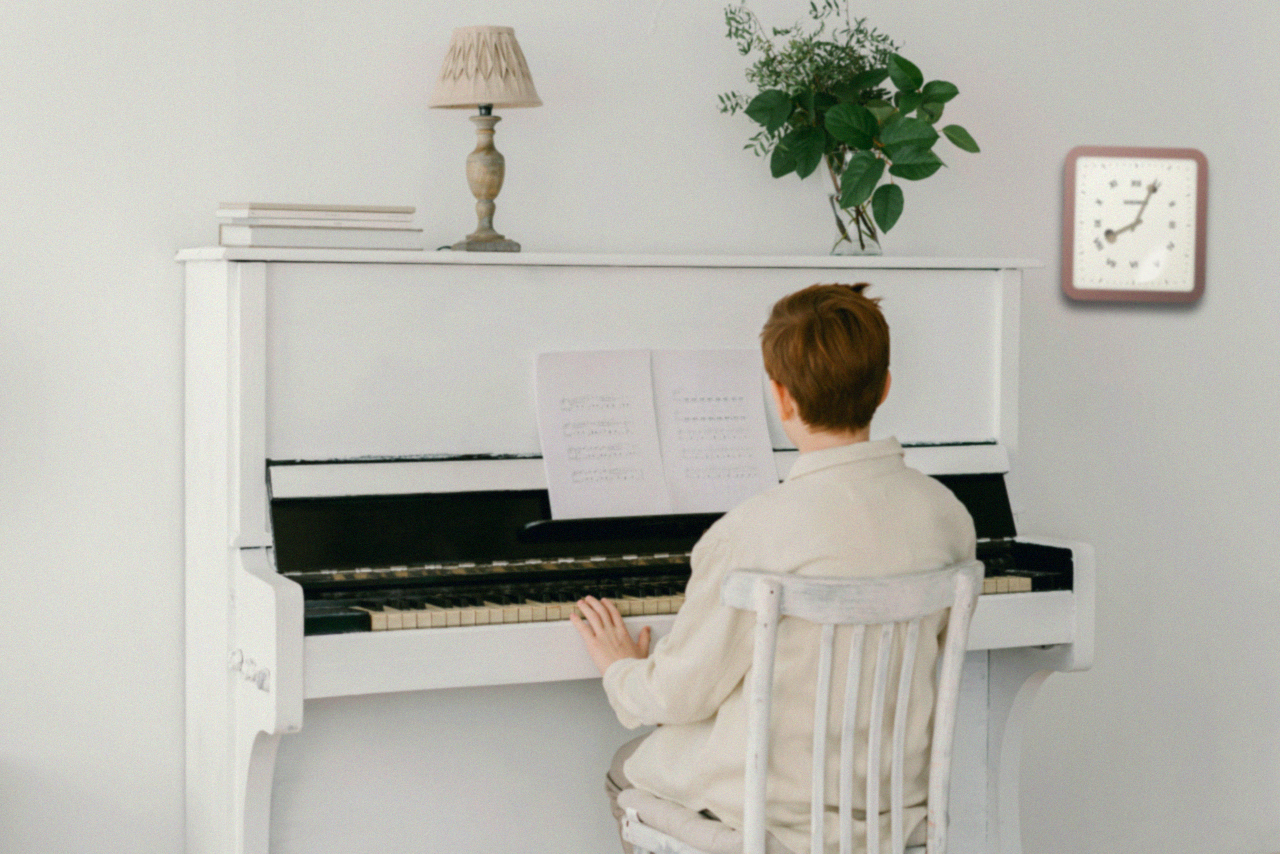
8:04
